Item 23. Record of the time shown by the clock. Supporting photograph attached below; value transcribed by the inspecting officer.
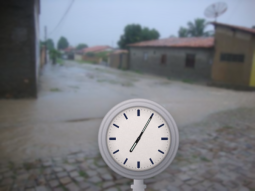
7:05
